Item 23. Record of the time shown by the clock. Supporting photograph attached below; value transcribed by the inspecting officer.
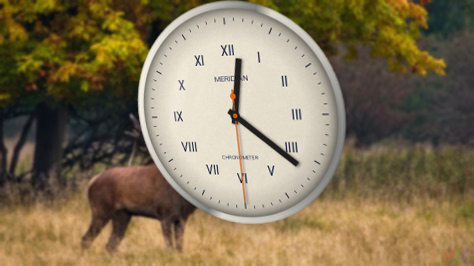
12:21:30
